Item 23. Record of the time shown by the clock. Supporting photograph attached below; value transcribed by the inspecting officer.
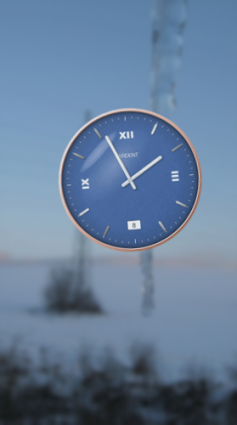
1:56
